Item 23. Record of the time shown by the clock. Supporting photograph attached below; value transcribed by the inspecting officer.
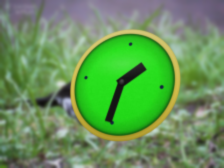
1:31
